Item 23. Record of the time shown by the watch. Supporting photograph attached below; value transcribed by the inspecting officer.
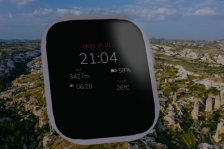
21:04
